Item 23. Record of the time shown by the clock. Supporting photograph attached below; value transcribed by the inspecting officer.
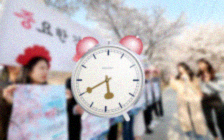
5:40
